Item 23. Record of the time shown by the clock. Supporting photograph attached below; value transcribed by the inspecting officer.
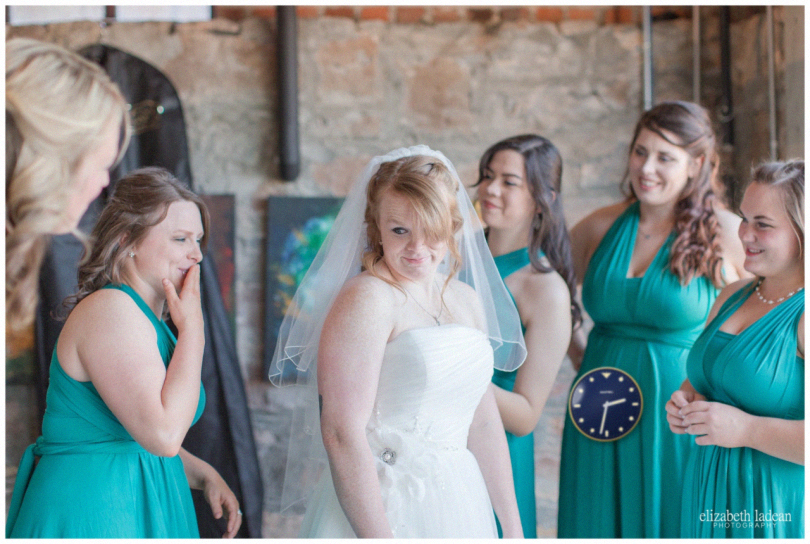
2:32
